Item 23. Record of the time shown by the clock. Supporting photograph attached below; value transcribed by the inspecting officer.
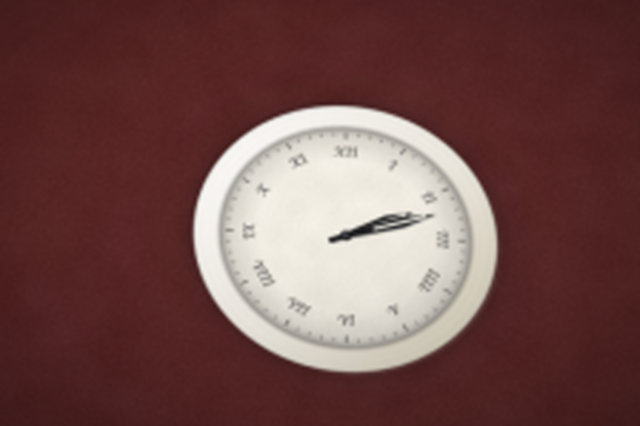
2:12
